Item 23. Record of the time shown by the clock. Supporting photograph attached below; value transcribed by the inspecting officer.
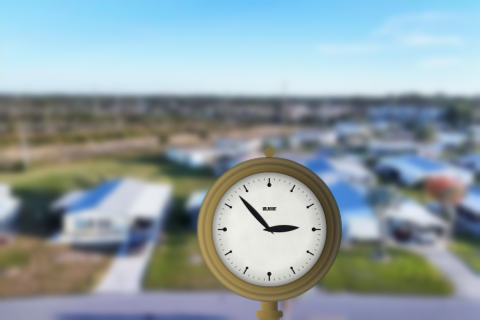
2:53
